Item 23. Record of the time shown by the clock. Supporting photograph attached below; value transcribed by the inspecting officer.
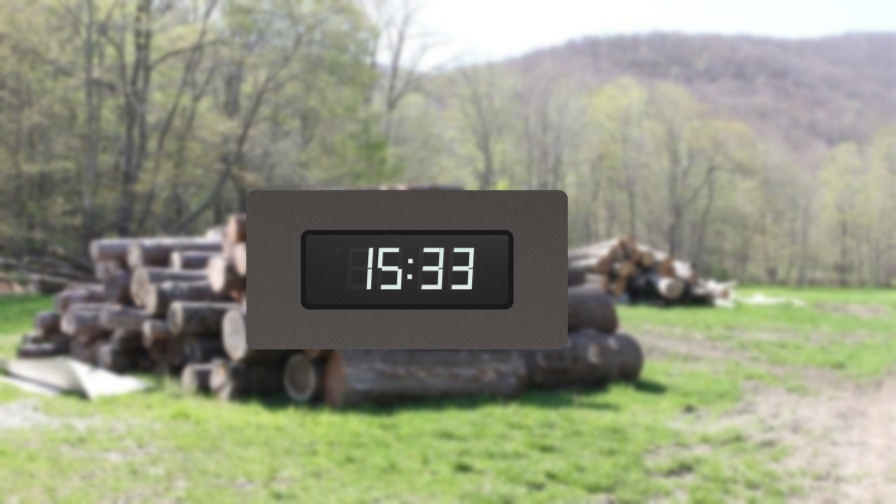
15:33
